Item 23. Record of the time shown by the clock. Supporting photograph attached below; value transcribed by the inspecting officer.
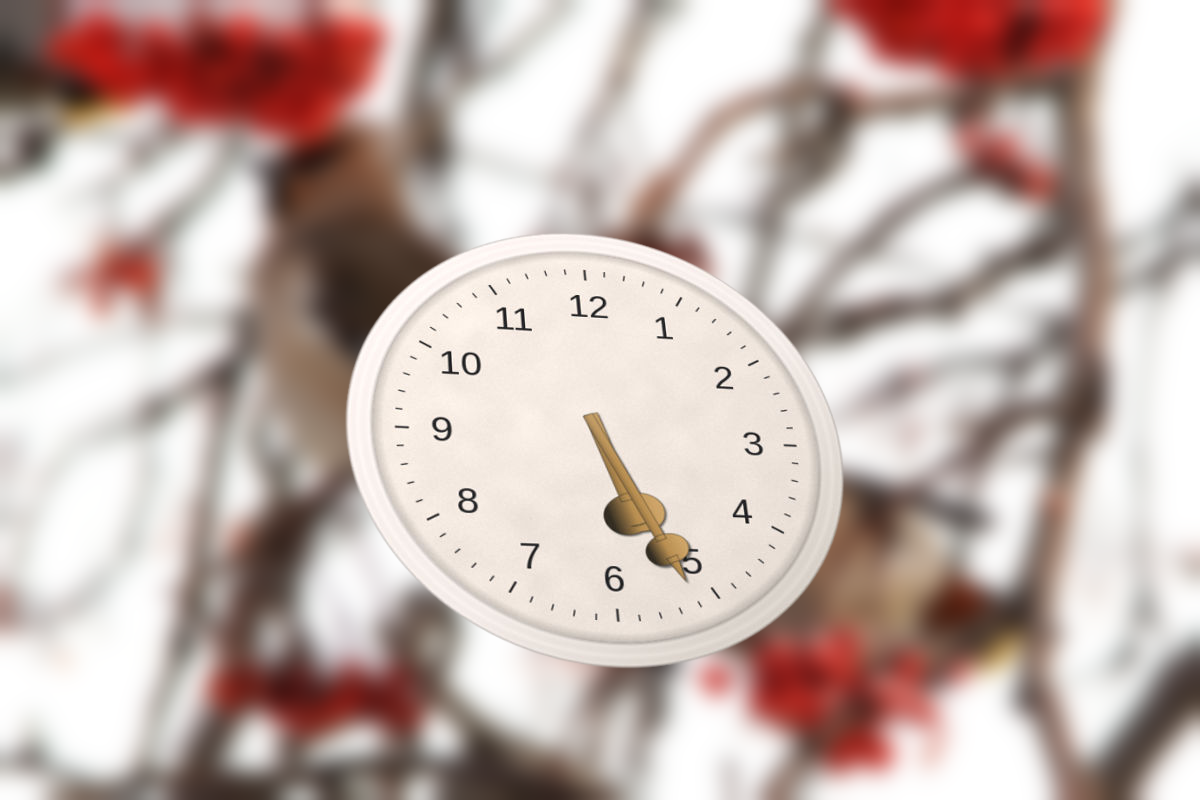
5:26
